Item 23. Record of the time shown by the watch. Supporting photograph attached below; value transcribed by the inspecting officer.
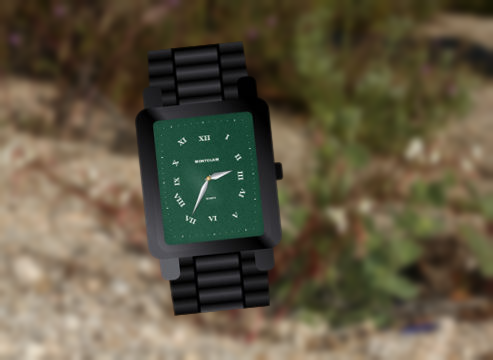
2:35
